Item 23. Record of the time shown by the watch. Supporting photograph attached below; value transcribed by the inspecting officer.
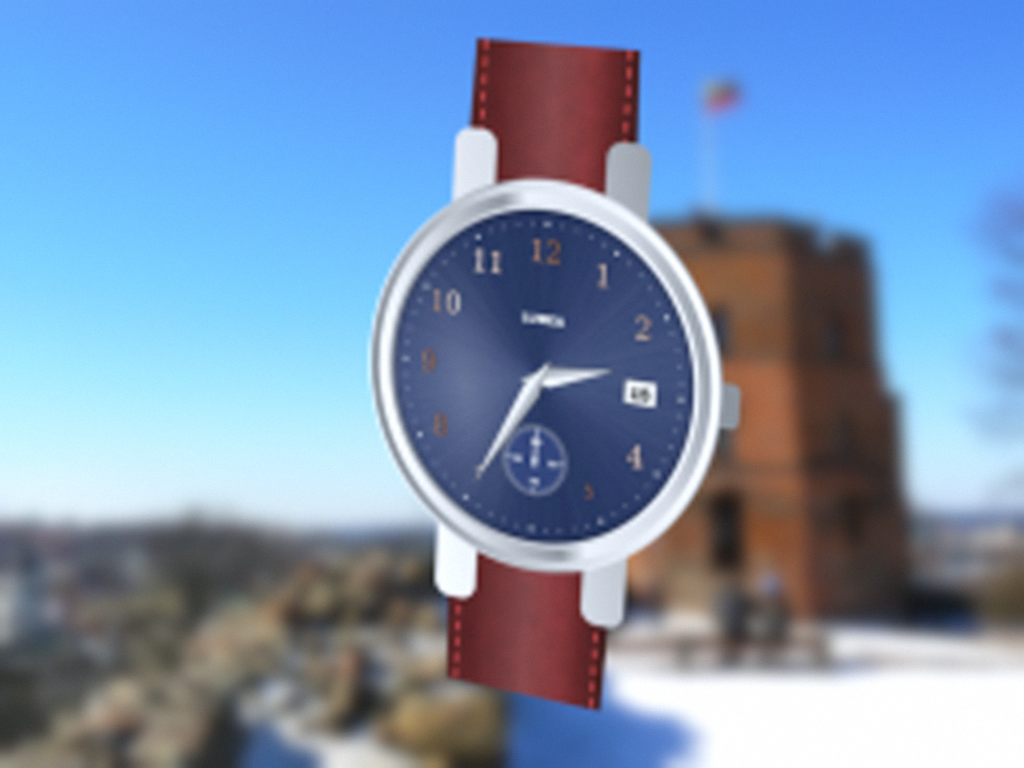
2:35
